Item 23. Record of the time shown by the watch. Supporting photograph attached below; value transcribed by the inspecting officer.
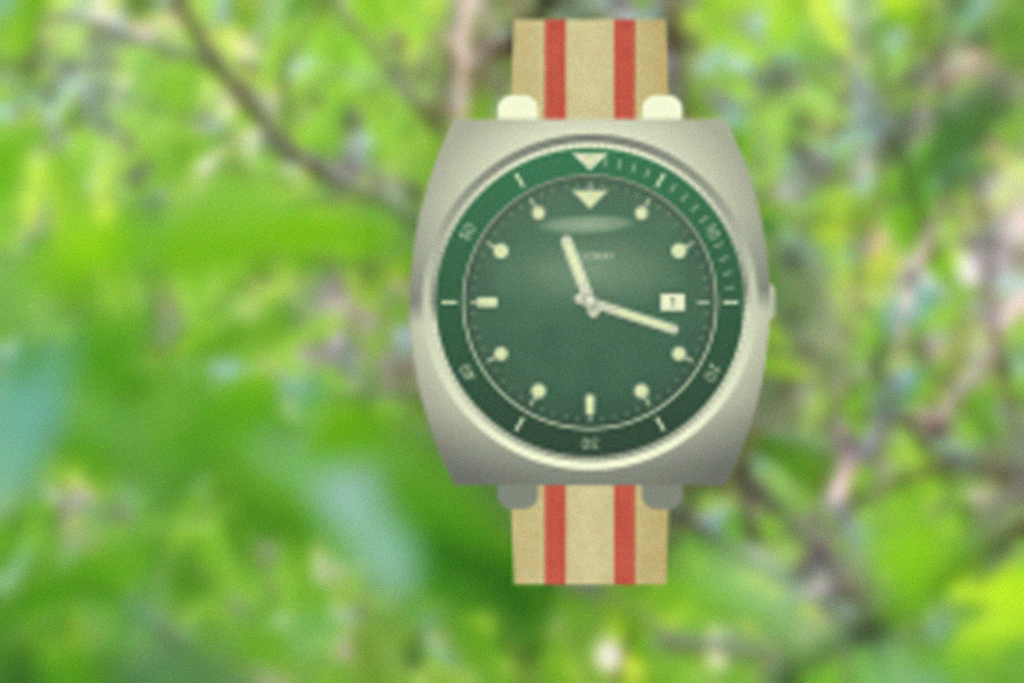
11:18
